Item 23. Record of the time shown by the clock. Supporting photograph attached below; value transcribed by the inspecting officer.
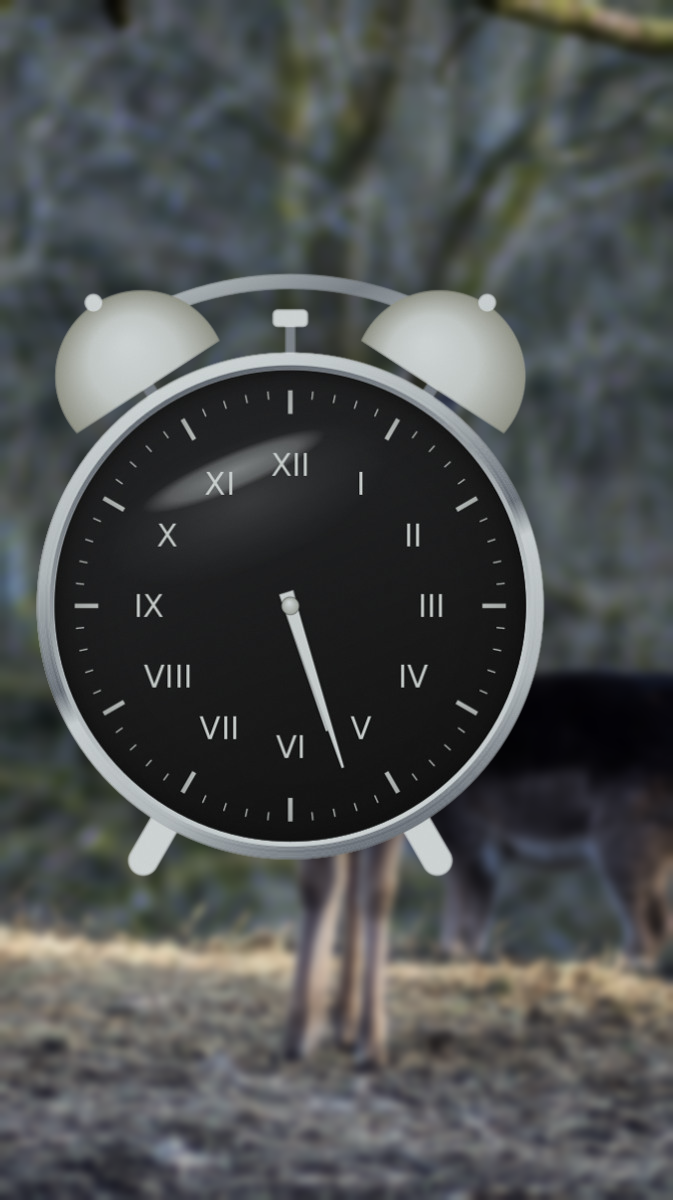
5:27
